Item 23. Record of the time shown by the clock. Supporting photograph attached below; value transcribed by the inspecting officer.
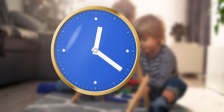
12:21
